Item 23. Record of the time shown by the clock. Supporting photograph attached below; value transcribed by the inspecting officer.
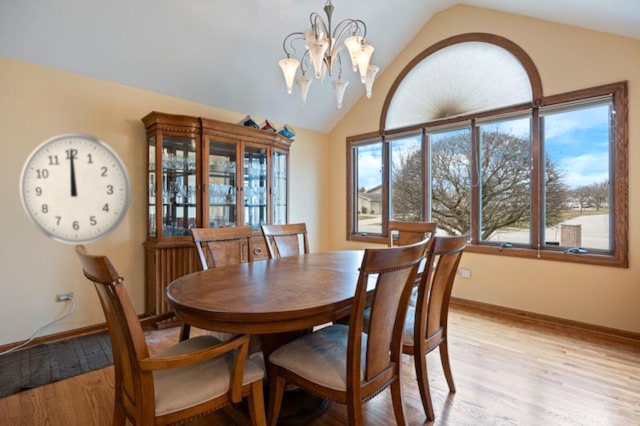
12:00
